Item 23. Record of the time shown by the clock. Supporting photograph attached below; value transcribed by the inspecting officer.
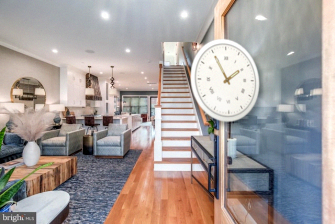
1:55
